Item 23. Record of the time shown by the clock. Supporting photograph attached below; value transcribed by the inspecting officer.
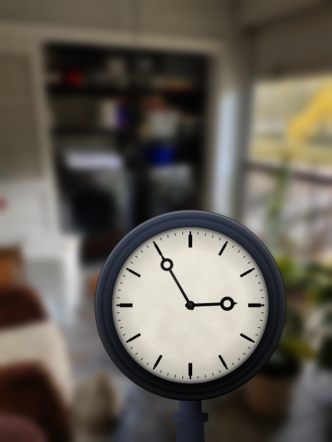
2:55
